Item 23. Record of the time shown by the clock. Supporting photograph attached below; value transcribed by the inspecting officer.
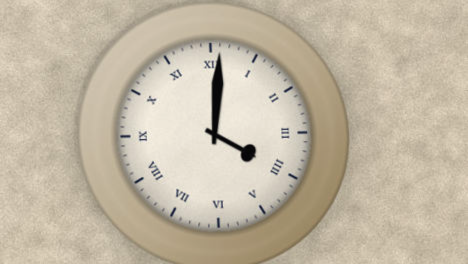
4:01
